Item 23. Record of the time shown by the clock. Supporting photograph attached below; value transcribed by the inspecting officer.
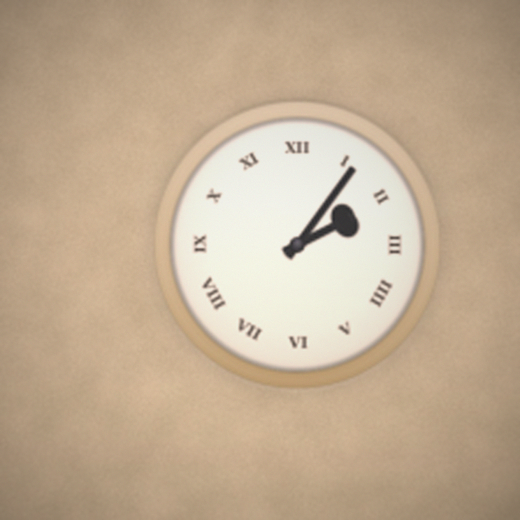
2:06
